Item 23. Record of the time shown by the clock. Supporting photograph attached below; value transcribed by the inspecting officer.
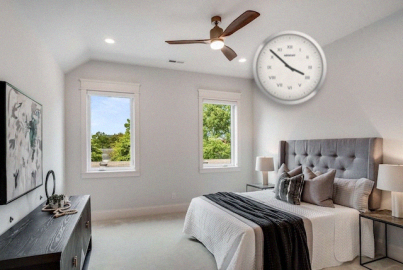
3:52
